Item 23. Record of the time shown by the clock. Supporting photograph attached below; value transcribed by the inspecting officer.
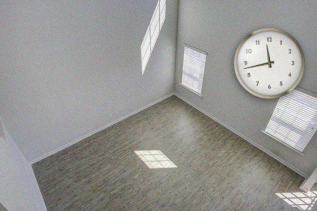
11:43
